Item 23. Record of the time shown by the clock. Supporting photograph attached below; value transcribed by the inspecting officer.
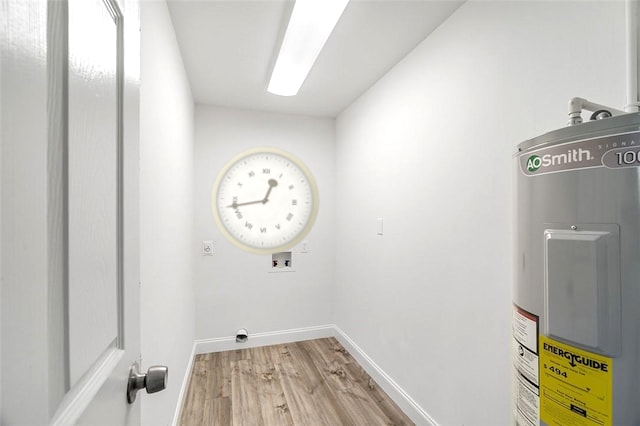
12:43
